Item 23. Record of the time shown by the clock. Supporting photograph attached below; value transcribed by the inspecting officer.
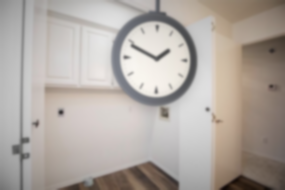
1:49
